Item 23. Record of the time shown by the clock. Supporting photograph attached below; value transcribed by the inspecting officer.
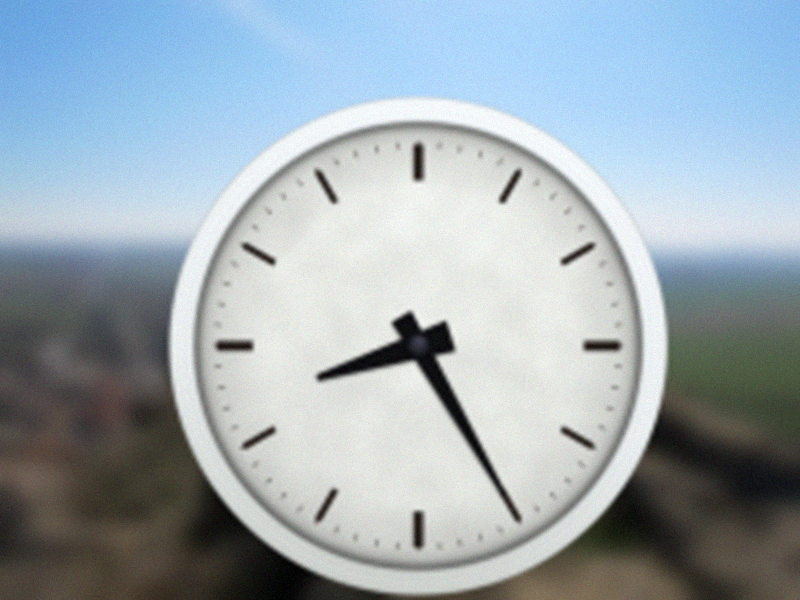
8:25
